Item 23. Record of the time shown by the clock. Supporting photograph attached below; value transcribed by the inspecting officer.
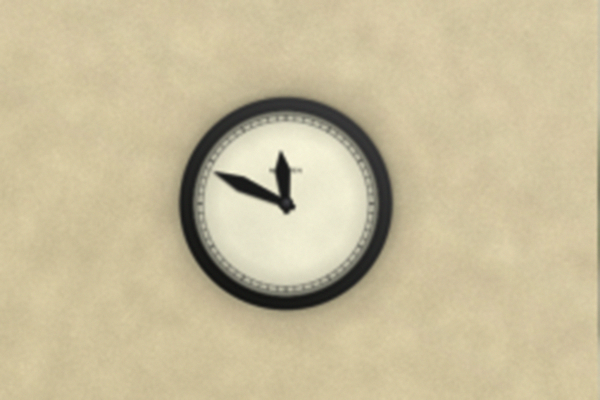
11:49
